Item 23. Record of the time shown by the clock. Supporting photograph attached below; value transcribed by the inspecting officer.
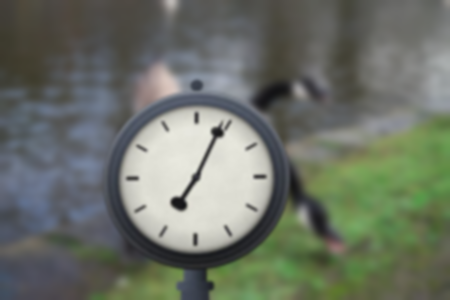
7:04
